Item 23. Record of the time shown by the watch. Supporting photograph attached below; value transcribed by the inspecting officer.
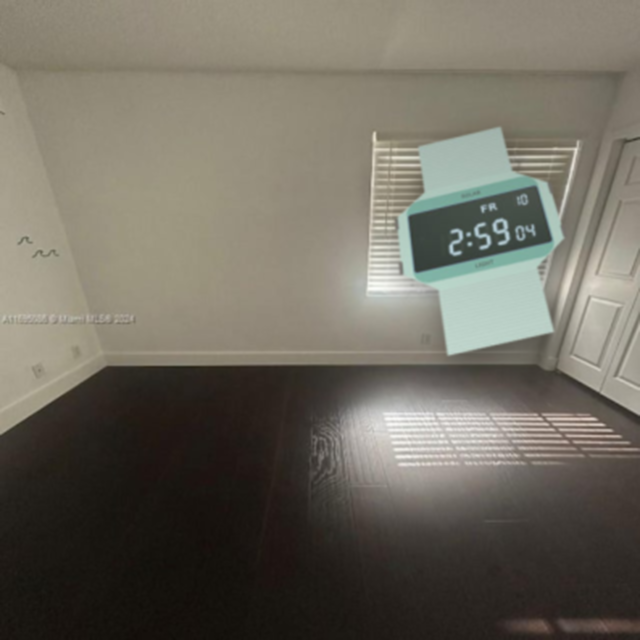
2:59:04
